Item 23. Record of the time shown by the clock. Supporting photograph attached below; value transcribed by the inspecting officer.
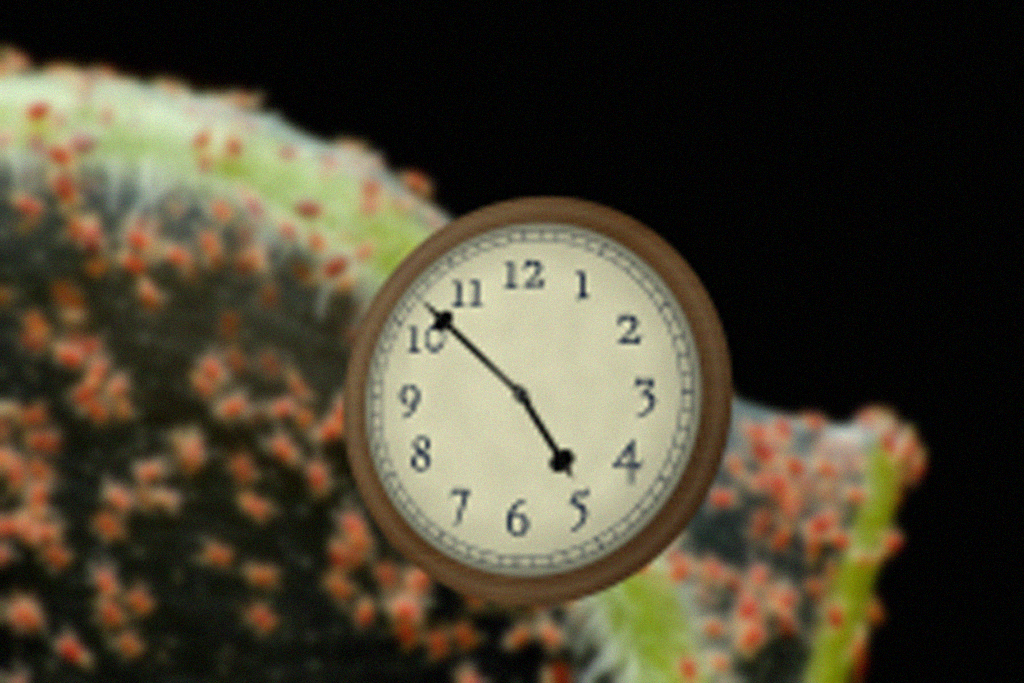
4:52
